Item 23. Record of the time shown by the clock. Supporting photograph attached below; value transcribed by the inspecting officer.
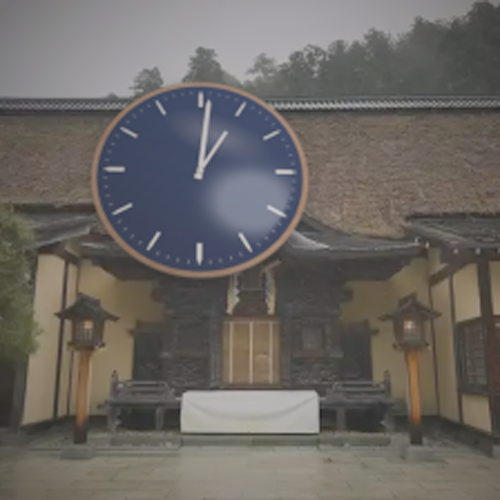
1:01
